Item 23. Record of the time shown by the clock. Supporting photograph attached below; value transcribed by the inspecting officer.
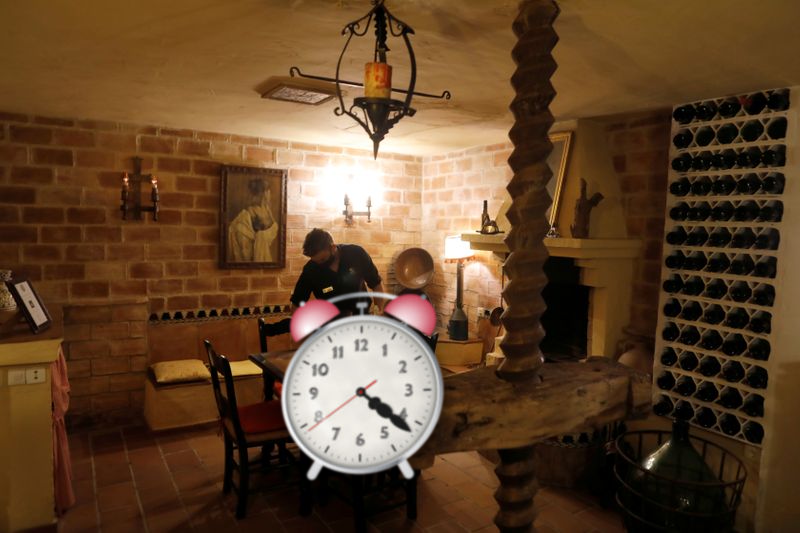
4:21:39
